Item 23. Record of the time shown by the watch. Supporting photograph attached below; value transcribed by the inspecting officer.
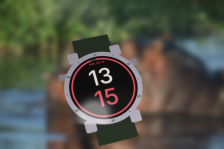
13:15
